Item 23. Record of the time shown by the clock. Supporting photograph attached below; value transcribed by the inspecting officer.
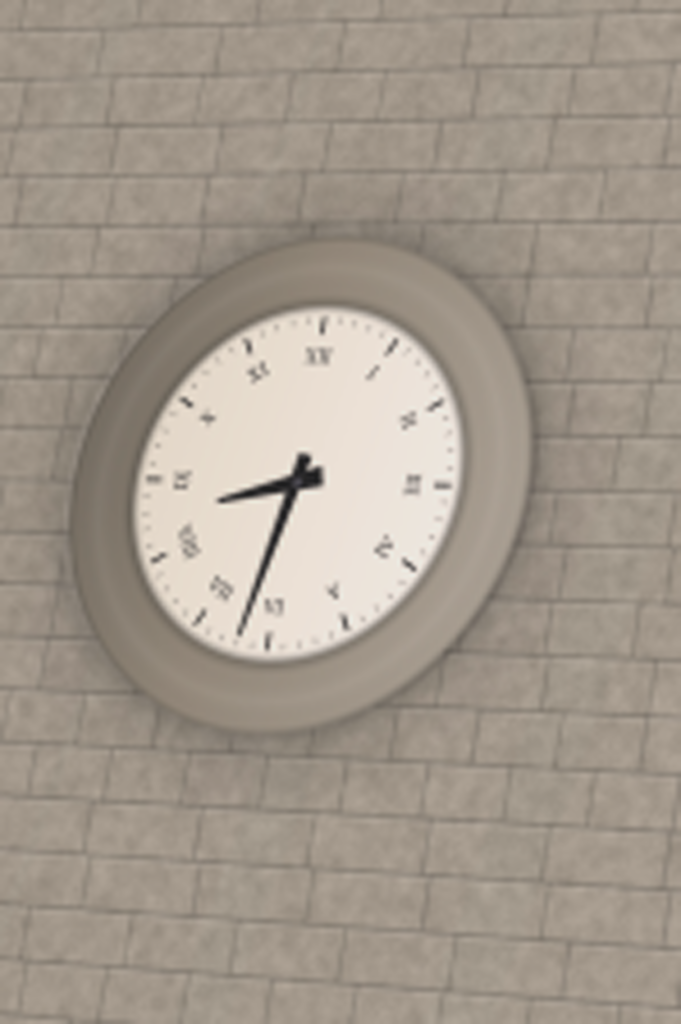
8:32
